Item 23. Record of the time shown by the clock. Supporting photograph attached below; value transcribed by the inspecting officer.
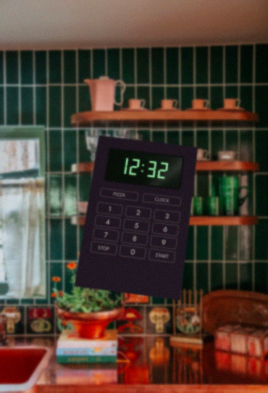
12:32
